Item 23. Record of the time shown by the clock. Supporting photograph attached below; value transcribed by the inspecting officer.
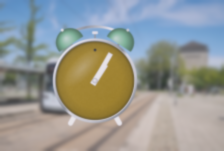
1:05
